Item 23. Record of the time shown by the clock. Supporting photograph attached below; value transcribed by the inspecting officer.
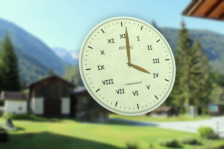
4:01
